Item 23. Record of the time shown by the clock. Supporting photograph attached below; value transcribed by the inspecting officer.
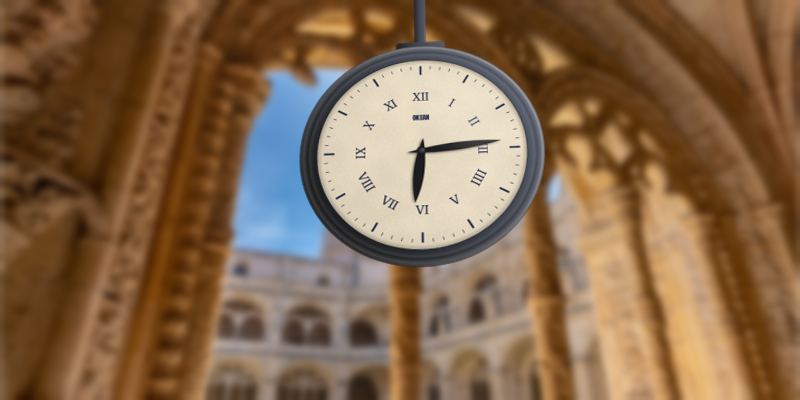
6:14
